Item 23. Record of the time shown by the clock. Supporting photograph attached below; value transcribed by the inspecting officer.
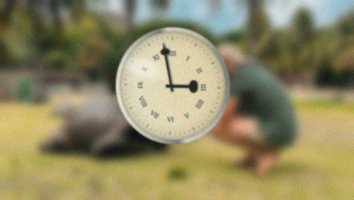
2:58
